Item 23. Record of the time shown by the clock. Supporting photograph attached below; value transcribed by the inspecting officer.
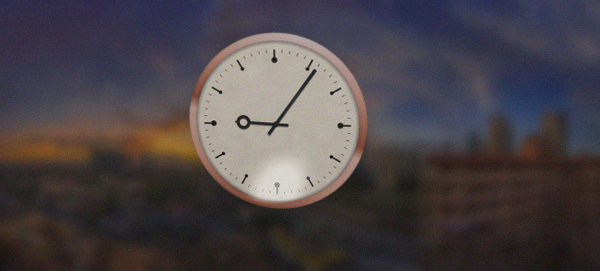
9:06
